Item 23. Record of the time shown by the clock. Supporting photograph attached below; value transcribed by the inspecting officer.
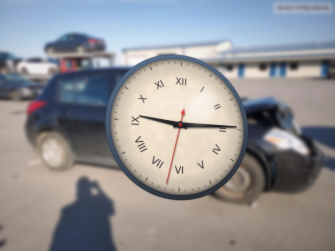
9:14:32
